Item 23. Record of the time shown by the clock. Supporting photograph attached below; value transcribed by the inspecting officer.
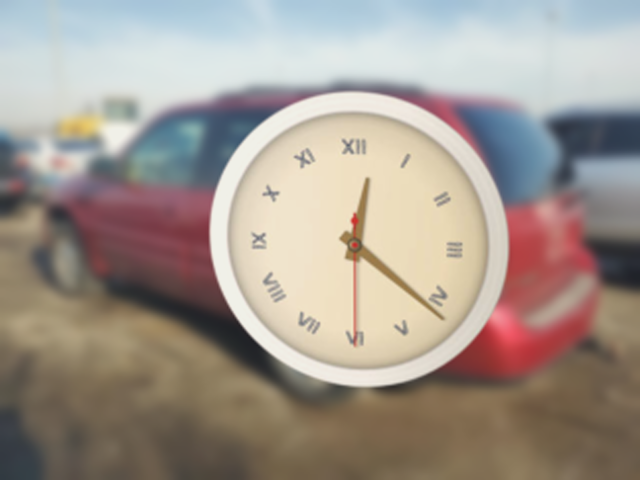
12:21:30
